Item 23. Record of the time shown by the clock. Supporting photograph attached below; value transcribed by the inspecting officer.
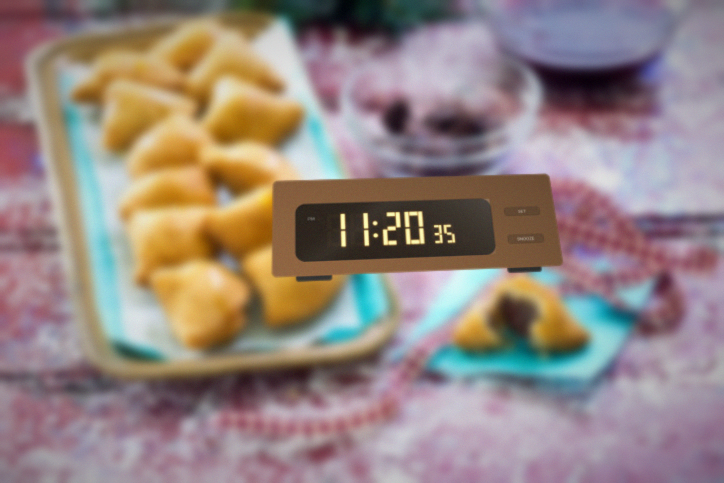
11:20:35
